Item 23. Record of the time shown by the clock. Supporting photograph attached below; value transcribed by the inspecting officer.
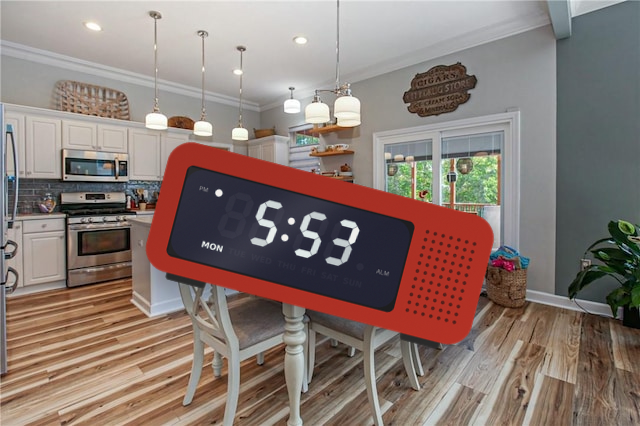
5:53
